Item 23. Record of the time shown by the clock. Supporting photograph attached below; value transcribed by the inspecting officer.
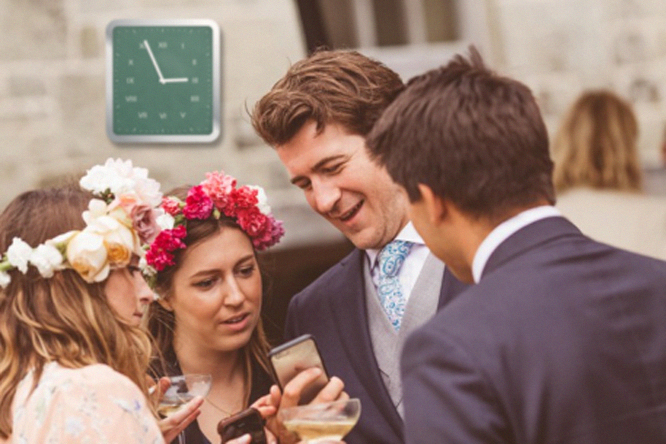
2:56
